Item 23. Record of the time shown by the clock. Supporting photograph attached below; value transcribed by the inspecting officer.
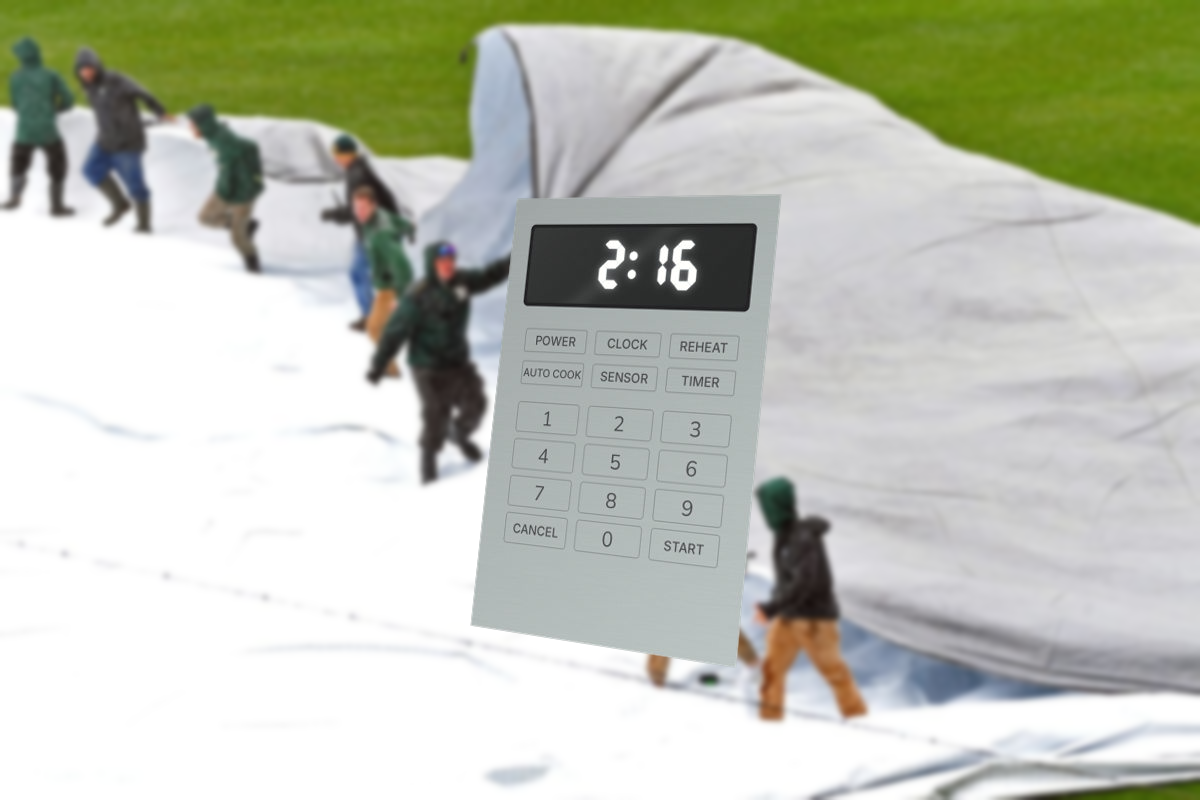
2:16
